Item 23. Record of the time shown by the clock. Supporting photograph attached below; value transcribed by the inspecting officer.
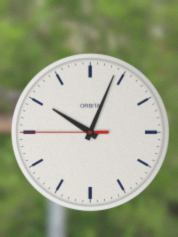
10:03:45
